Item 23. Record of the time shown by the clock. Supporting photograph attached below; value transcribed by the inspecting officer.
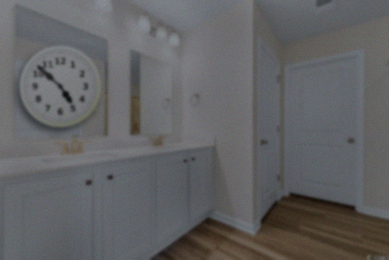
4:52
